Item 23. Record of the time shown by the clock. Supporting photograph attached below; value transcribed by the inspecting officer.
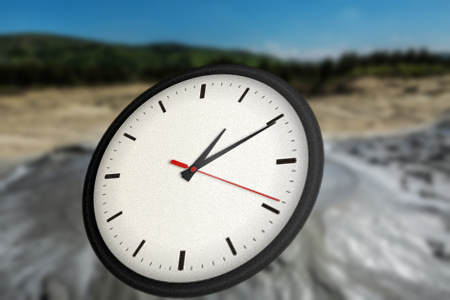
1:10:19
